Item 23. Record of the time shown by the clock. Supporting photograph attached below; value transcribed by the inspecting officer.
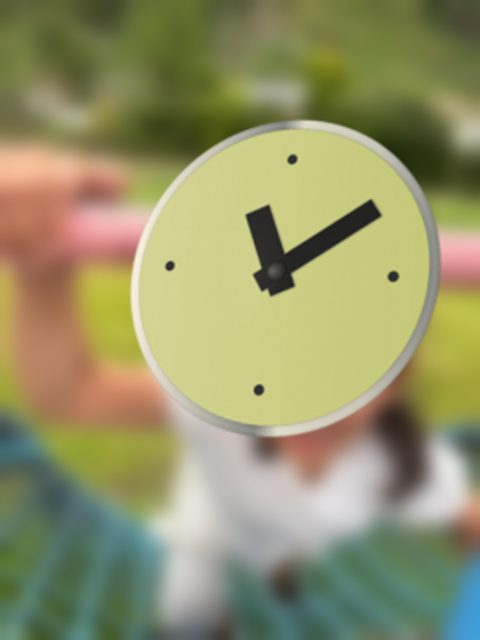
11:09
